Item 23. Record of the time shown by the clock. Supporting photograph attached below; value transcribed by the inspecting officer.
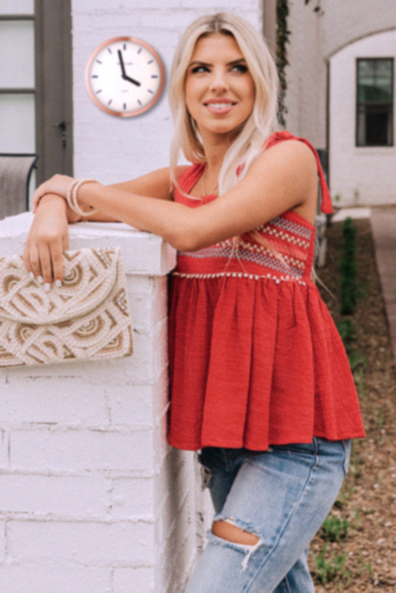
3:58
